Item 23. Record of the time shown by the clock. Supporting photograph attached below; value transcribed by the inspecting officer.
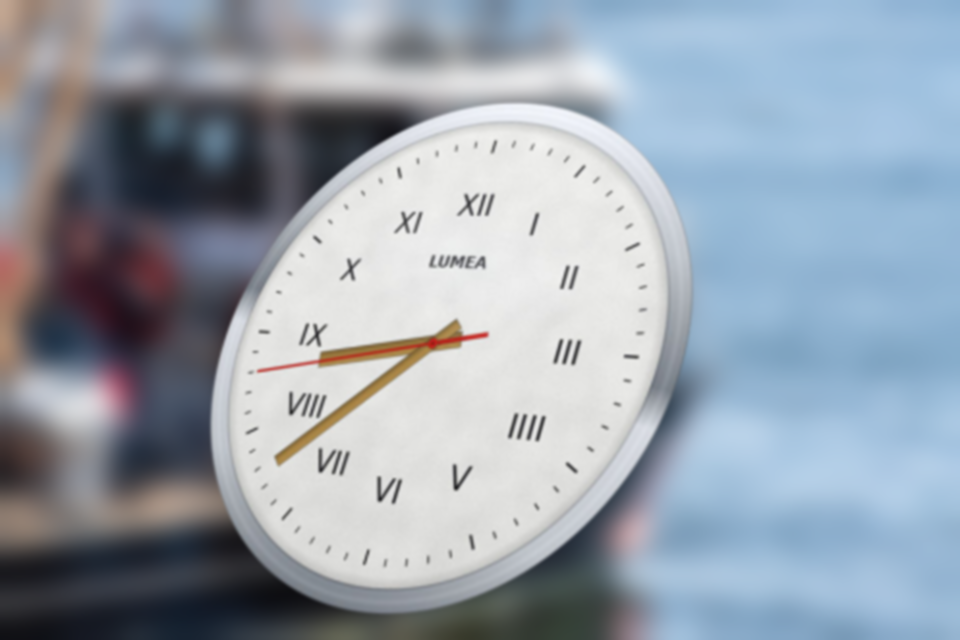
8:37:43
